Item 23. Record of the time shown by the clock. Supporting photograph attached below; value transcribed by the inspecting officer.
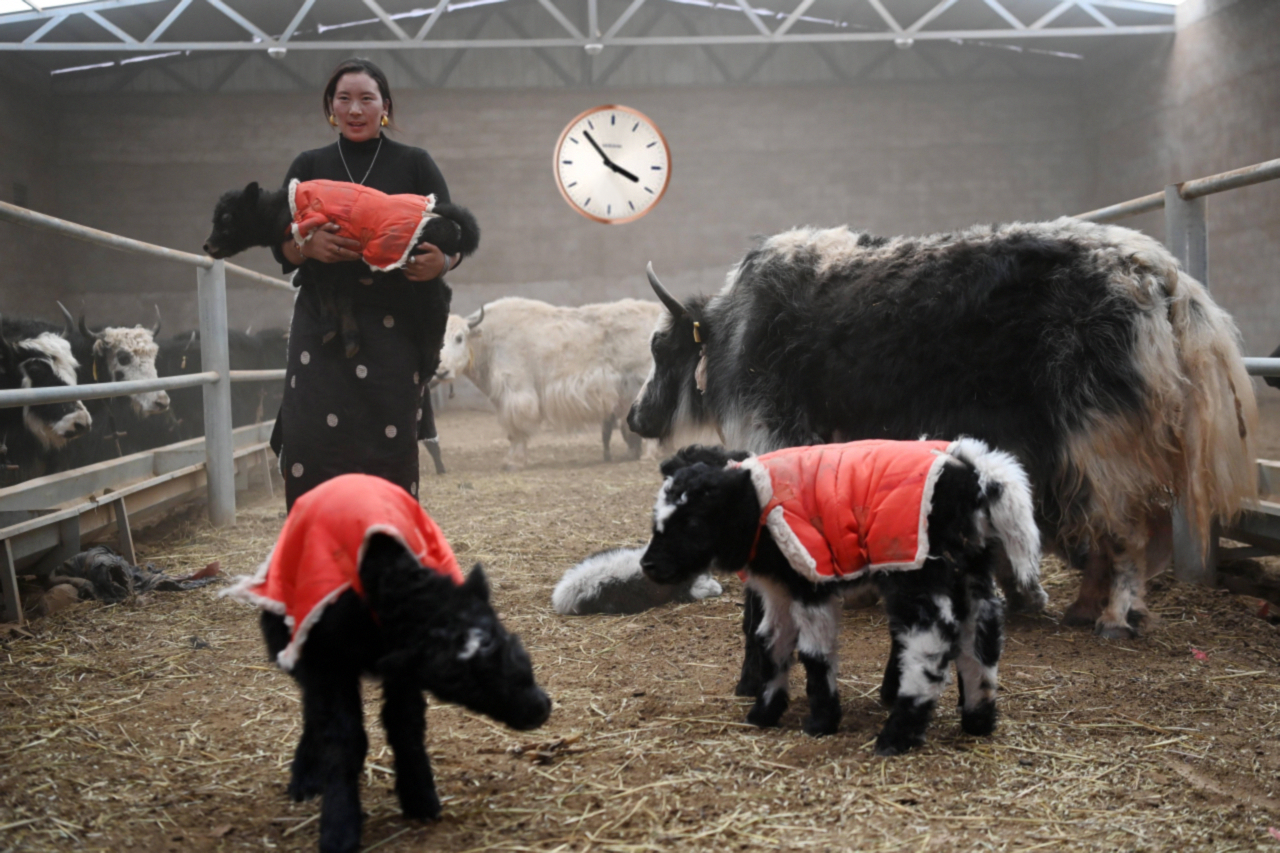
3:53
